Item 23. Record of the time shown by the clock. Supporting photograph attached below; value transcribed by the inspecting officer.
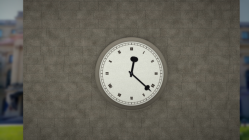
12:22
